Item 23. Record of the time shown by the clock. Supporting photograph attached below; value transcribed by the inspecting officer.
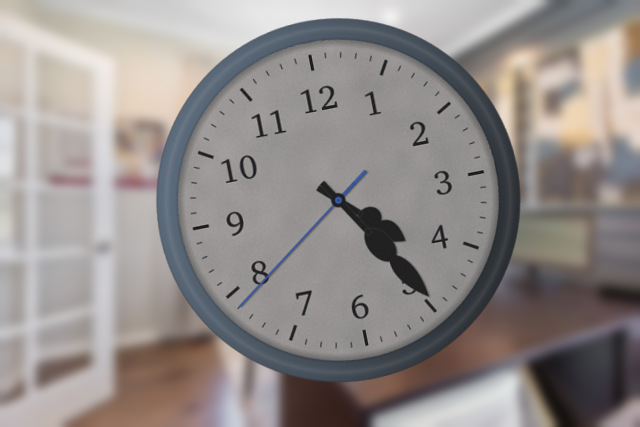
4:24:39
